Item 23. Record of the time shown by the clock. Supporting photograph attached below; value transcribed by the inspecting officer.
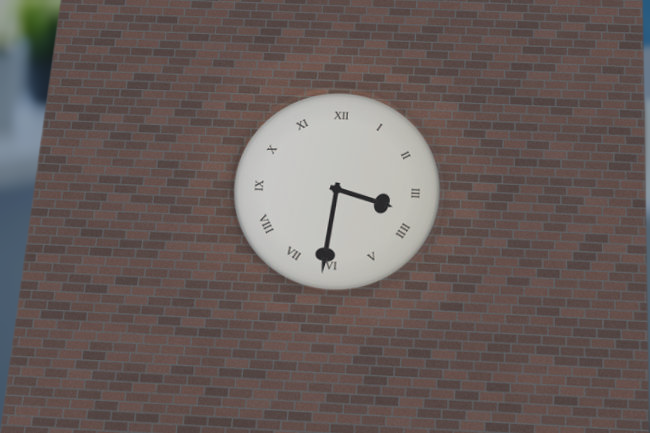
3:31
